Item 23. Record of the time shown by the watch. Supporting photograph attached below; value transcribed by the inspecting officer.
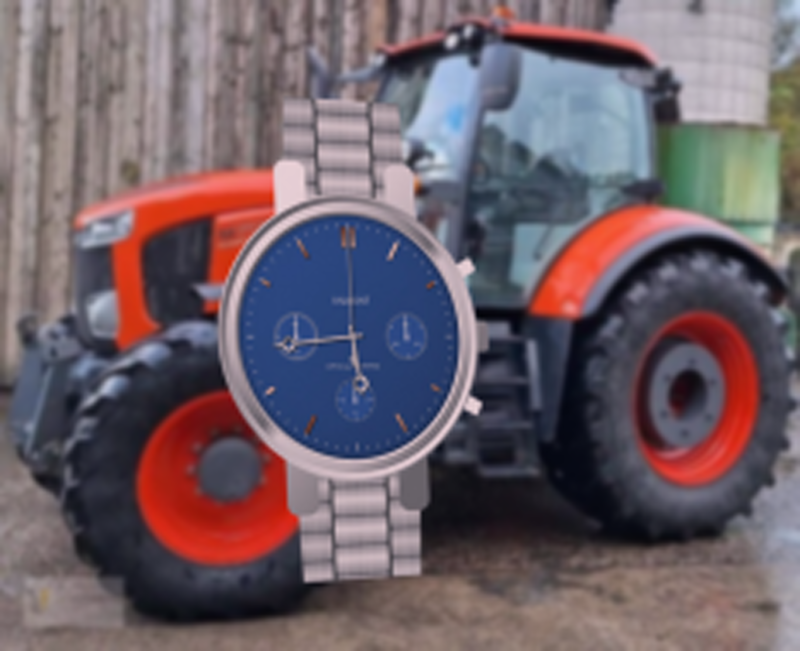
5:44
